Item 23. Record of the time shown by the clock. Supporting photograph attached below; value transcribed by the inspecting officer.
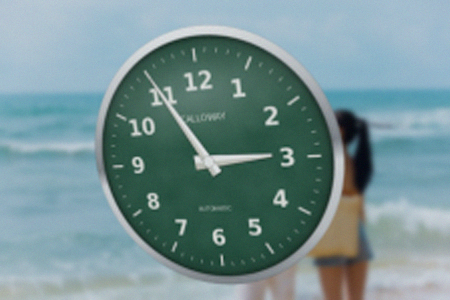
2:55
